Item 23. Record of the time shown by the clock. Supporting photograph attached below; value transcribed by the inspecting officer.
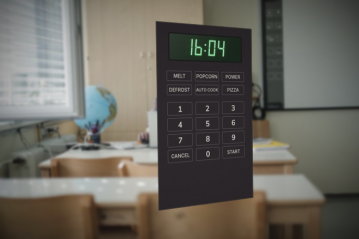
16:04
